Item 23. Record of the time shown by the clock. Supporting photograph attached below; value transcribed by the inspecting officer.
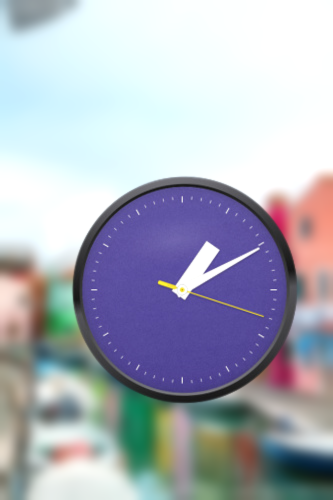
1:10:18
